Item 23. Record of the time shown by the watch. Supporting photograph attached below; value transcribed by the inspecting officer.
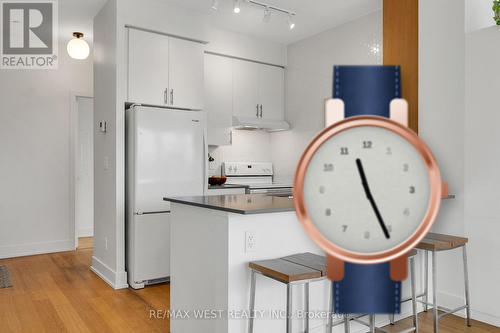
11:26
